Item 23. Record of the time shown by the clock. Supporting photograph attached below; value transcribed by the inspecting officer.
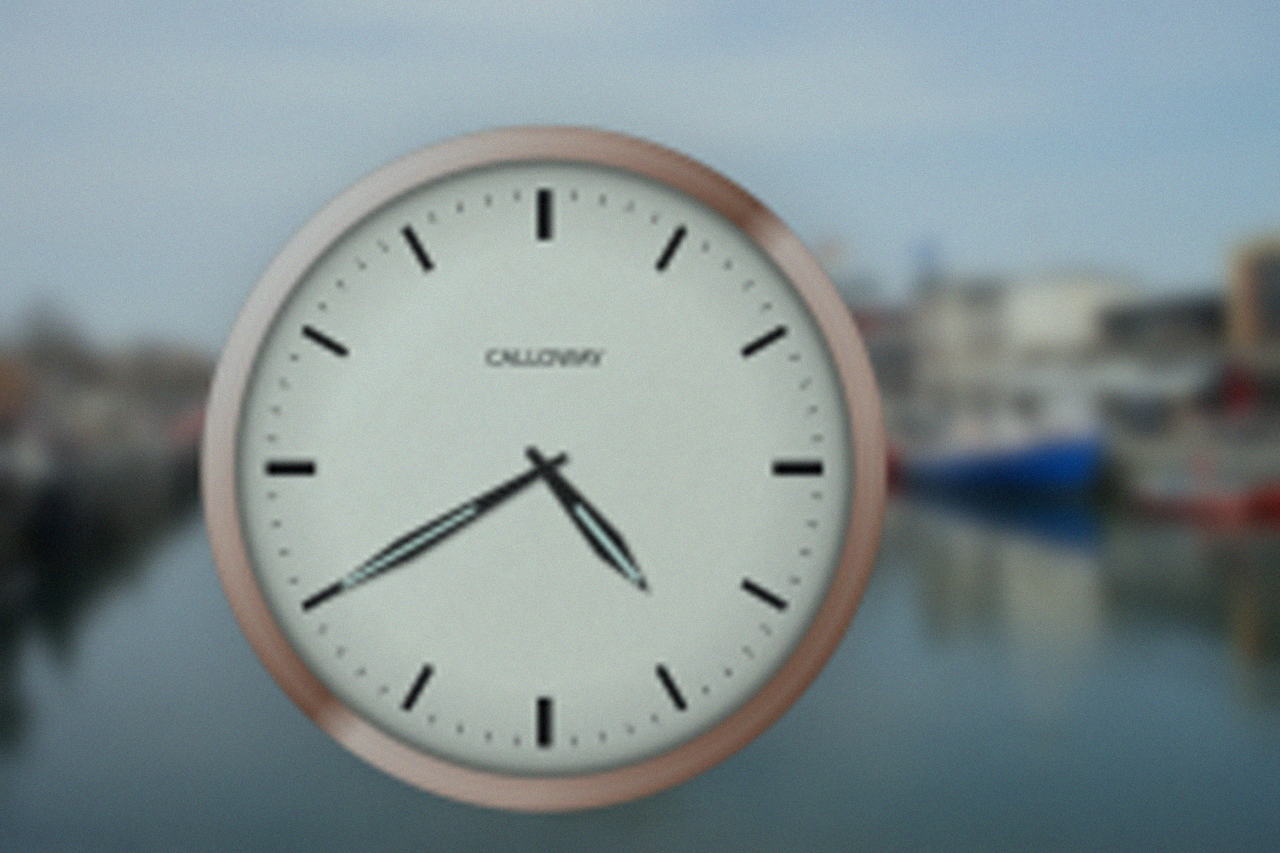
4:40
